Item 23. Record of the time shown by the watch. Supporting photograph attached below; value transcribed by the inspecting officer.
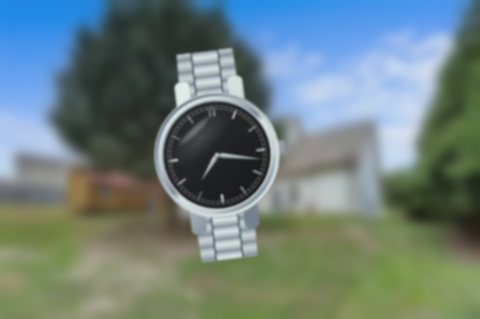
7:17
